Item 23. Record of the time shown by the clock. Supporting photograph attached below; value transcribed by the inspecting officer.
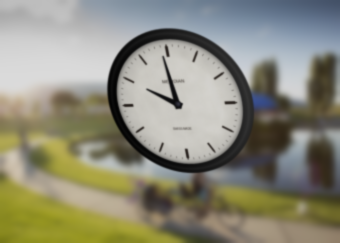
9:59
